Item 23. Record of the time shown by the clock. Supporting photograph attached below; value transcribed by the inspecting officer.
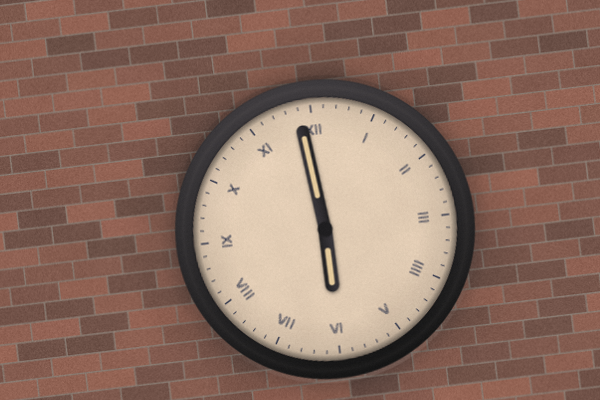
5:59
